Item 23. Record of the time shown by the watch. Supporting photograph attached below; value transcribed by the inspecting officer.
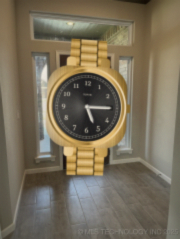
5:15
